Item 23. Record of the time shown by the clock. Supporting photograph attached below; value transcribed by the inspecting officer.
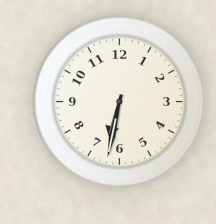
6:32
